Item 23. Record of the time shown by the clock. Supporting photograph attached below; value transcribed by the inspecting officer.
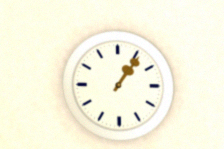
1:06
